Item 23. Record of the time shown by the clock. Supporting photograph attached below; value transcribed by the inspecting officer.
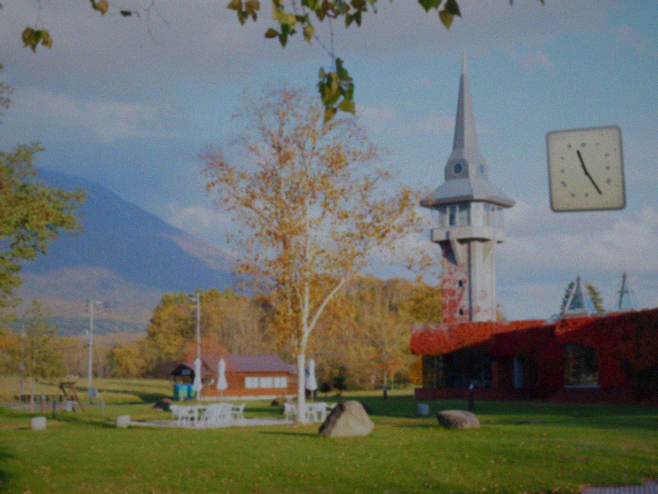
11:25
